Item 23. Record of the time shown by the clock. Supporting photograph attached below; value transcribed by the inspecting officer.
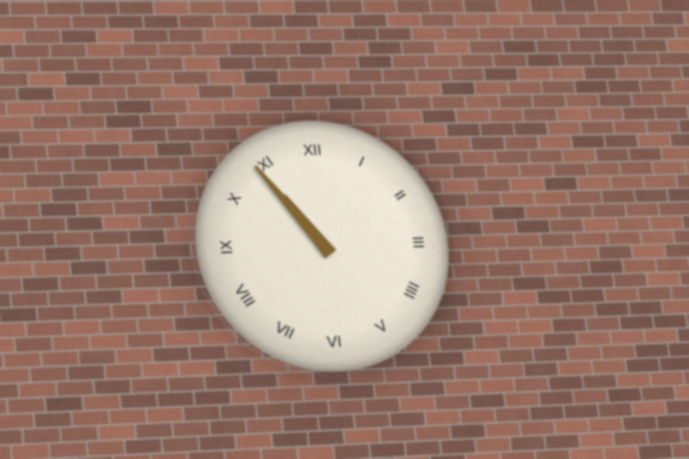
10:54
